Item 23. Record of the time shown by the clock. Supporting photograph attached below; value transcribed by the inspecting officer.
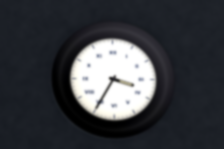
3:35
